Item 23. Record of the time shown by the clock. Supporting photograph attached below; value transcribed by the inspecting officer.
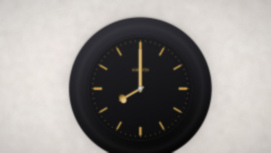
8:00
